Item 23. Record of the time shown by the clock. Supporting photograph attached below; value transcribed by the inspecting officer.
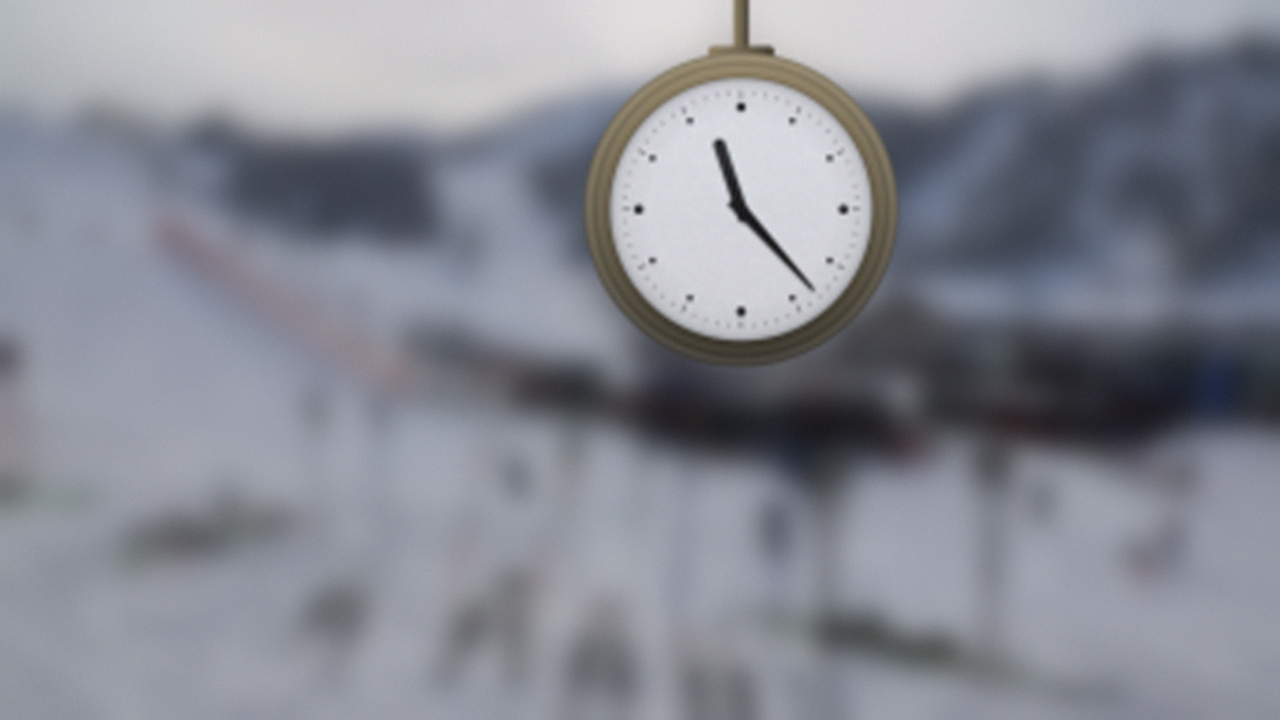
11:23
